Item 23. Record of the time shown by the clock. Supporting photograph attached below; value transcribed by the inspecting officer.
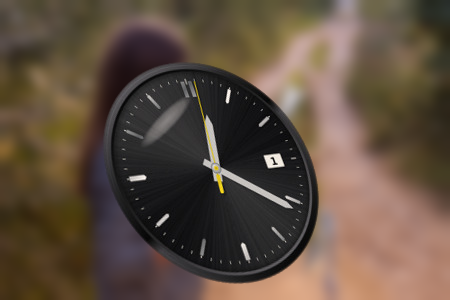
12:21:01
